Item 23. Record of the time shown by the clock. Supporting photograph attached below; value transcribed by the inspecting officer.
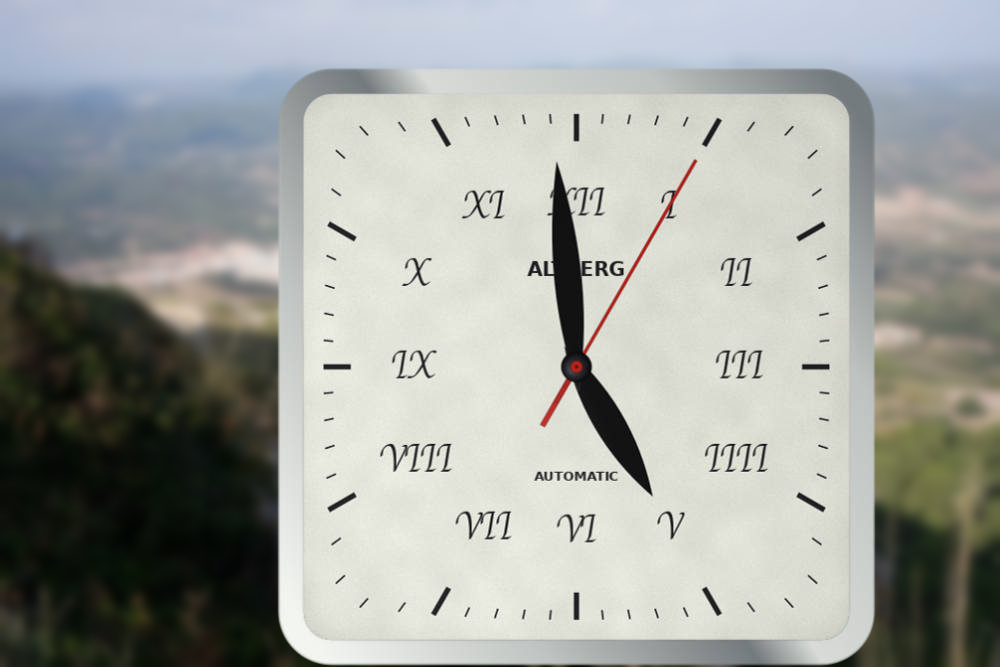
4:59:05
